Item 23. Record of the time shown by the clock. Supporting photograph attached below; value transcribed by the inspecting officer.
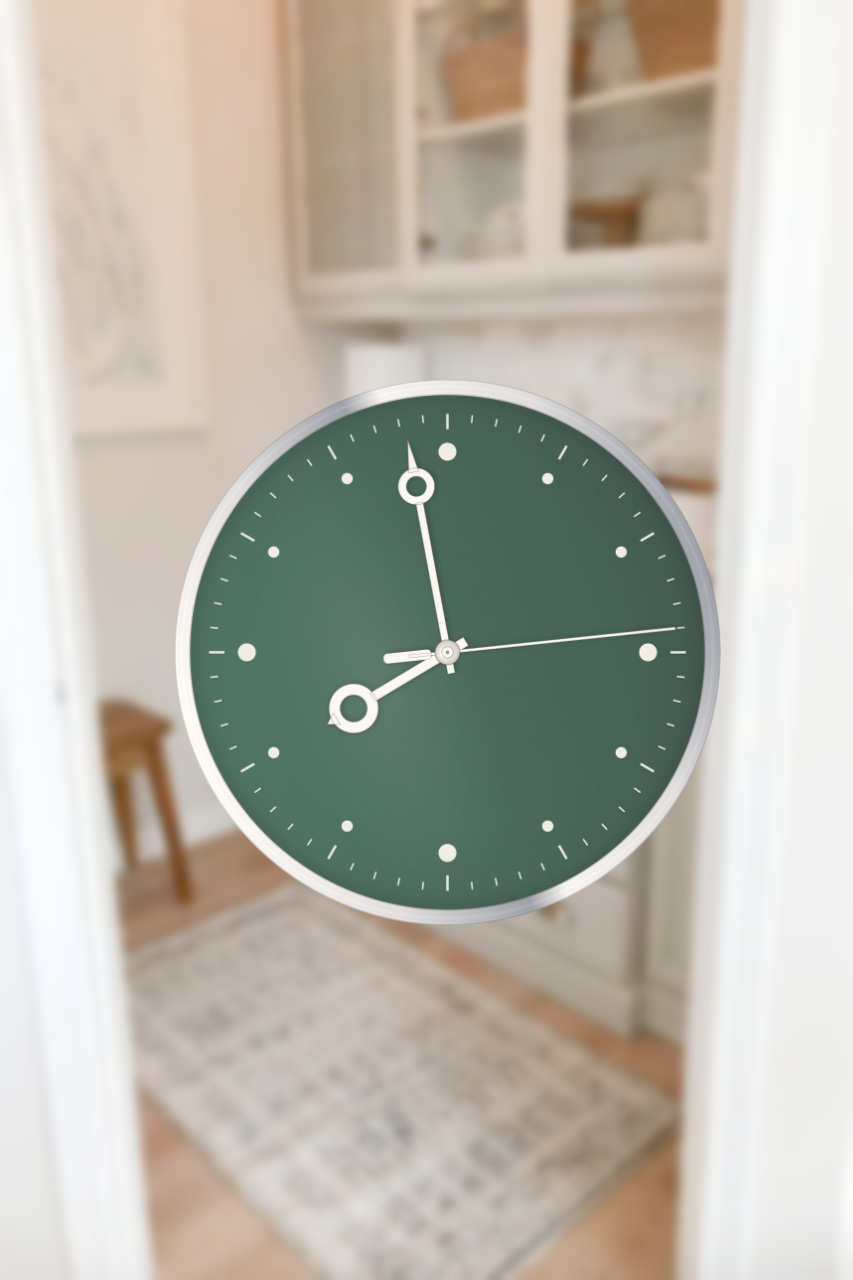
7:58:14
